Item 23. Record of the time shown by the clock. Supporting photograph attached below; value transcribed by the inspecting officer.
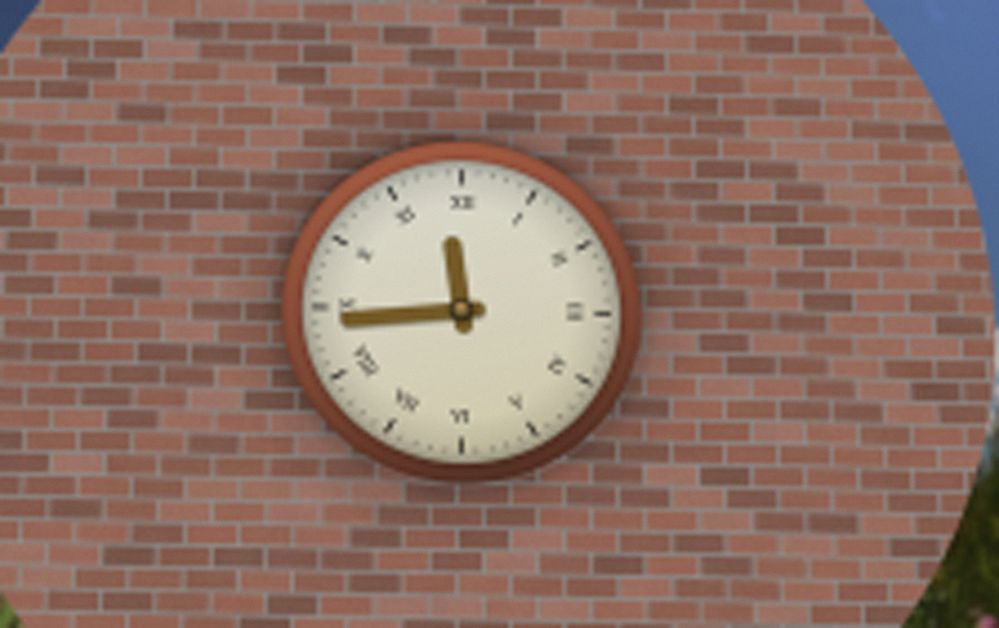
11:44
